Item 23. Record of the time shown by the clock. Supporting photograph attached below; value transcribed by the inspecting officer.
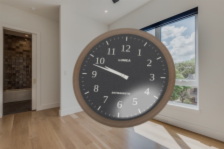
9:48
